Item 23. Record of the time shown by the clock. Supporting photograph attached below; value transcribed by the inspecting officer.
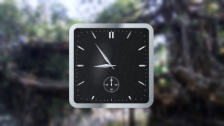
8:54
